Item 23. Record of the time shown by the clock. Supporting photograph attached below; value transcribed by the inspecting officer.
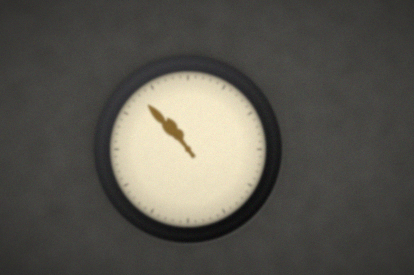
10:53
